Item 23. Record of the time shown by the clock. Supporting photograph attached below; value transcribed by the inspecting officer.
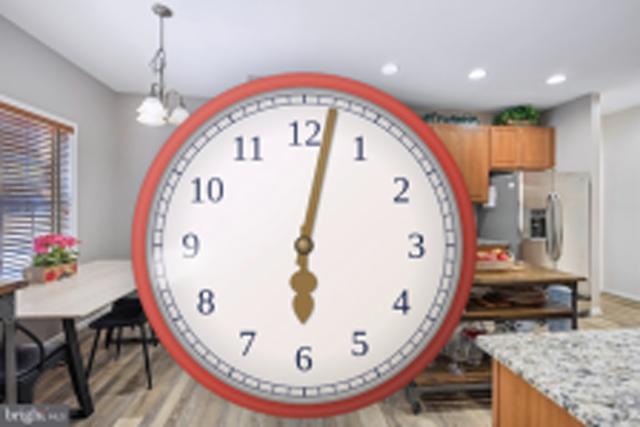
6:02
